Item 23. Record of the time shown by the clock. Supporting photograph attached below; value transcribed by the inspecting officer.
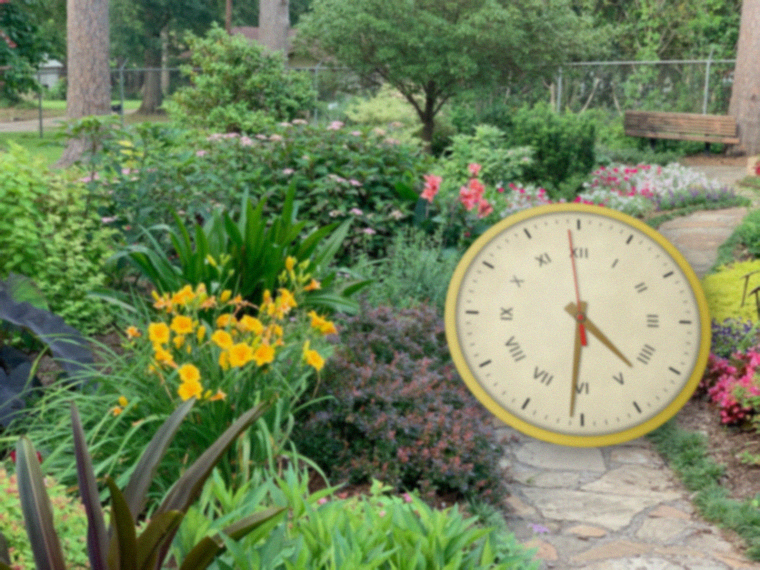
4:30:59
